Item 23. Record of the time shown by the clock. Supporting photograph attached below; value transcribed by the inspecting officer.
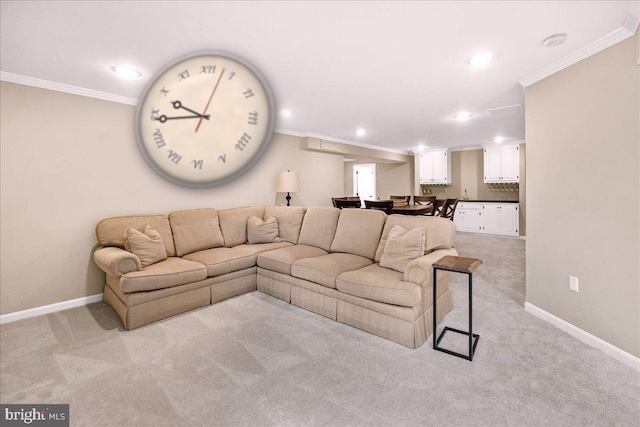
9:44:03
